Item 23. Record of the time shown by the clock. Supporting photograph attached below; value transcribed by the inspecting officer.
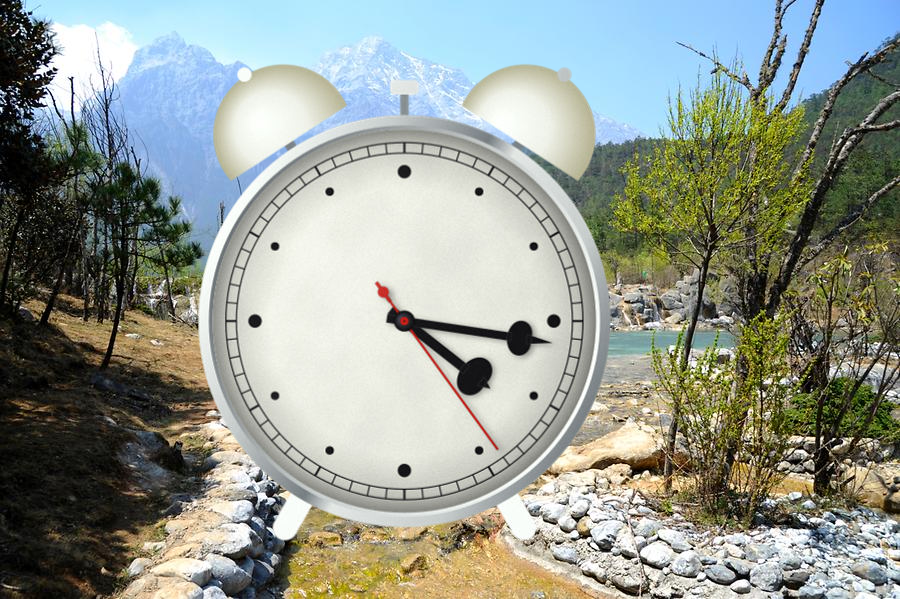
4:16:24
